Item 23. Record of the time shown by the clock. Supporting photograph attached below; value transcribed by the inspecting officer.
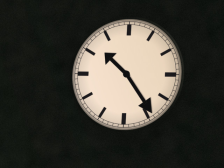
10:24
